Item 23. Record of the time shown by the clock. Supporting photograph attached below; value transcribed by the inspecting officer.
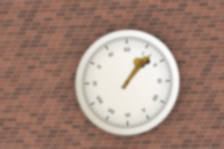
1:07
